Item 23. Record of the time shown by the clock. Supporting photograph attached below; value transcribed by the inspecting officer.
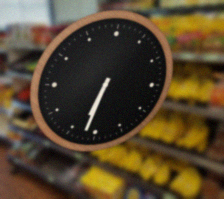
6:32
